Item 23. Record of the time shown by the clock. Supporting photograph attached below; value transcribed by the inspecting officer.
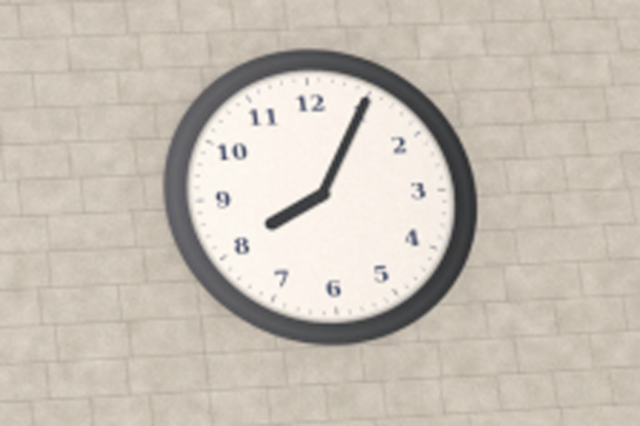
8:05
